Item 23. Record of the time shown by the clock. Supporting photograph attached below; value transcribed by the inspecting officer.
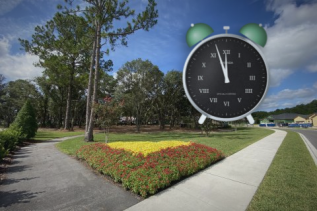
11:57
